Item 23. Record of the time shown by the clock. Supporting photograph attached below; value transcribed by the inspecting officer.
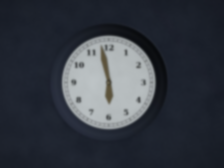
5:58
